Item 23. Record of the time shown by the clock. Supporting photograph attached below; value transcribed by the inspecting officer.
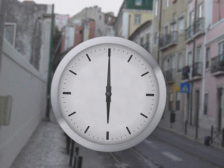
6:00
